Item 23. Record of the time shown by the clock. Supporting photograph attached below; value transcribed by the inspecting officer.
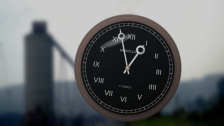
12:57
